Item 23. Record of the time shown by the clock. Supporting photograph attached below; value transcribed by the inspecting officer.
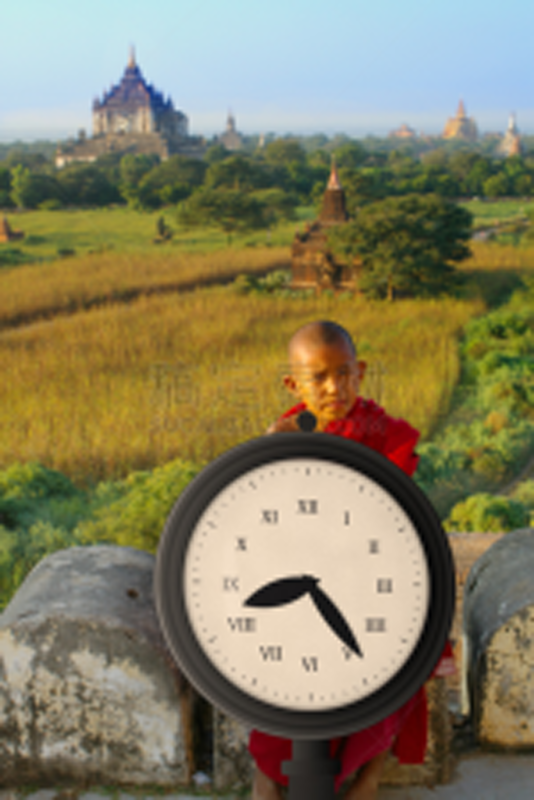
8:24
